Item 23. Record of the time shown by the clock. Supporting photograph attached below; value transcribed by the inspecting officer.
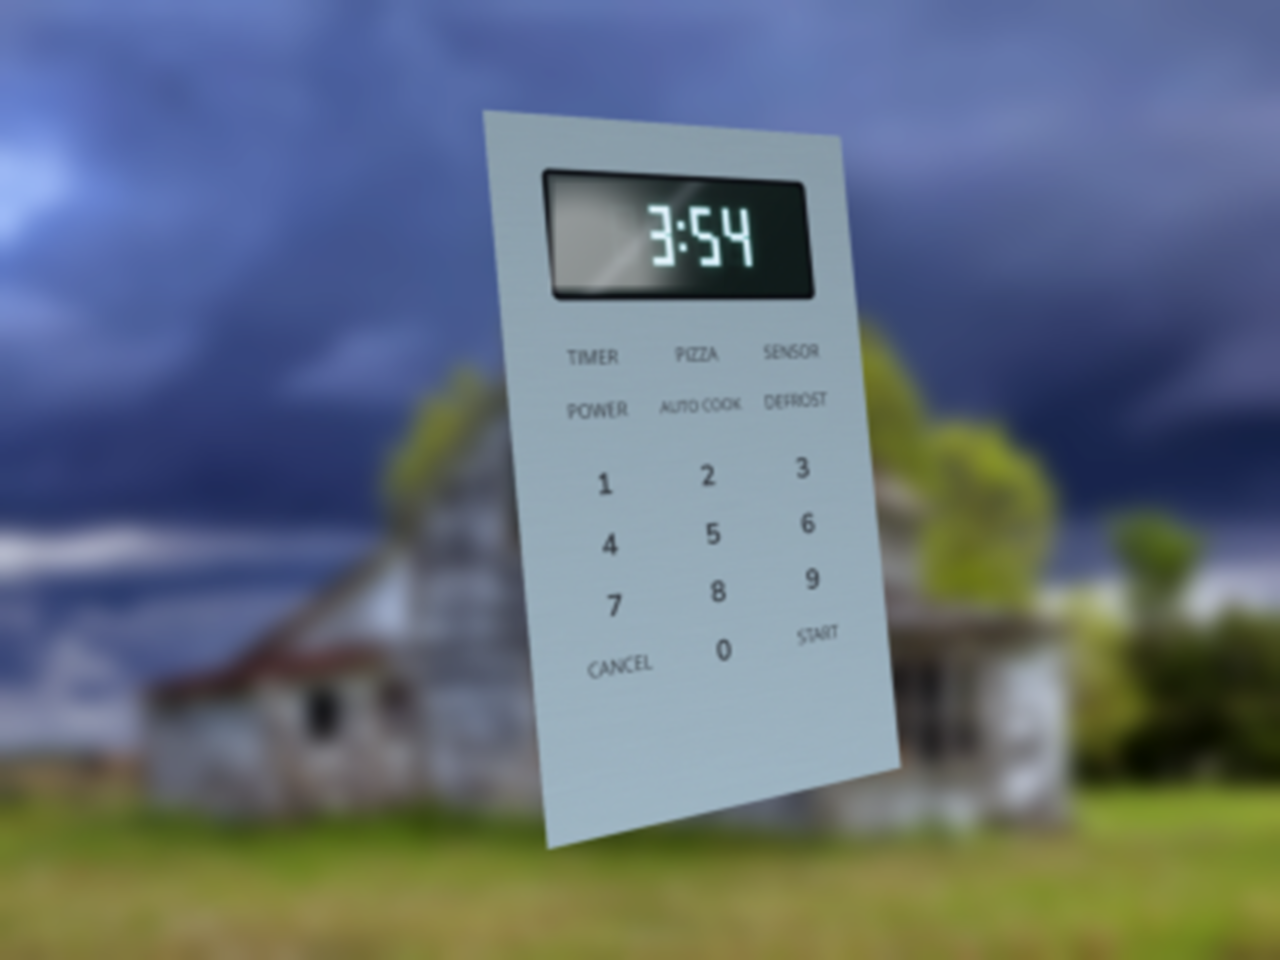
3:54
